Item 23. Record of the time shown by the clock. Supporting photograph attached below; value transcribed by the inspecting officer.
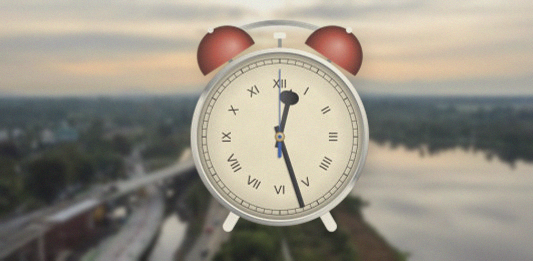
12:27:00
